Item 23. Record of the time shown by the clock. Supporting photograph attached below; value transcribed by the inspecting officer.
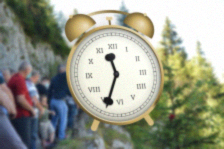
11:34
